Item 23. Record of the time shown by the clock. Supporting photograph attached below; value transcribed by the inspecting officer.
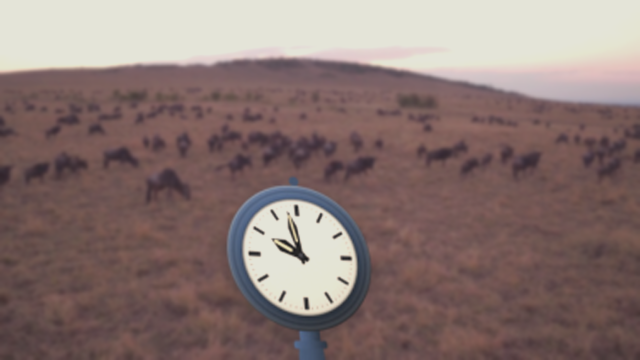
9:58
